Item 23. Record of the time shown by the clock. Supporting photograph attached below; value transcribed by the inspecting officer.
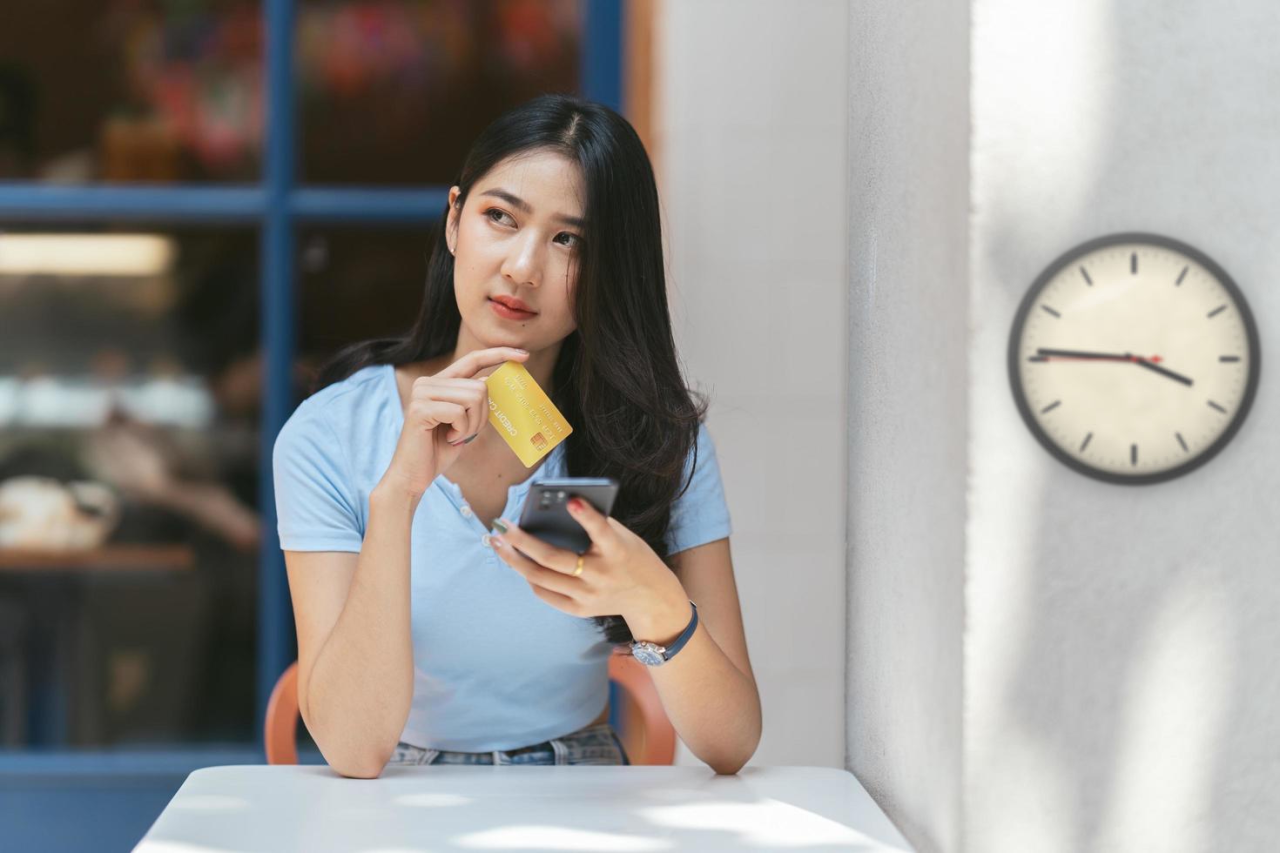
3:45:45
